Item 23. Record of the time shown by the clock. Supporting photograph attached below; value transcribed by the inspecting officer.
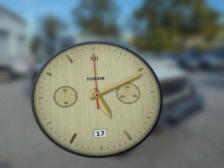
5:11
